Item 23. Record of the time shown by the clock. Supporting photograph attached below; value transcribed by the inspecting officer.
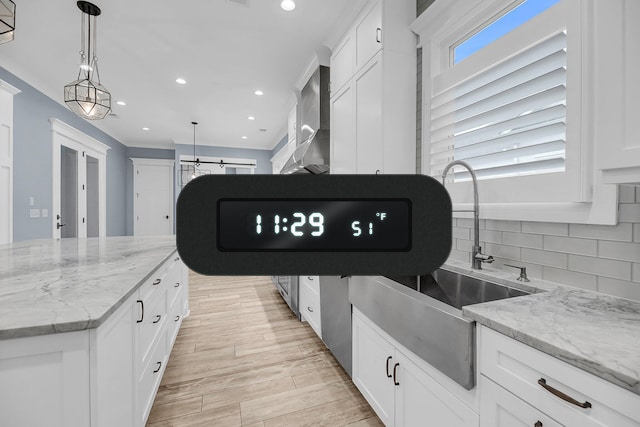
11:29
